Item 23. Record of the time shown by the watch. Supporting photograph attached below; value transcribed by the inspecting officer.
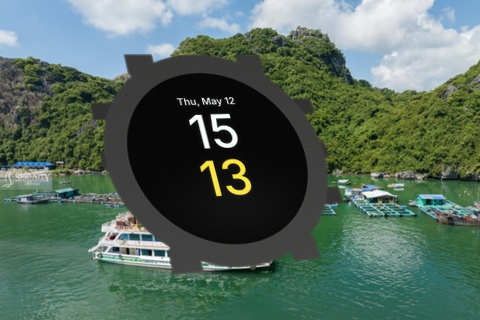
15:13
